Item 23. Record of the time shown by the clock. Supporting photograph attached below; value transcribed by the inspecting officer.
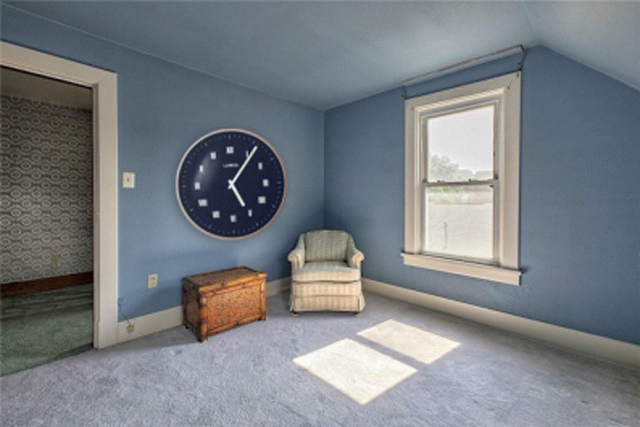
5:06
